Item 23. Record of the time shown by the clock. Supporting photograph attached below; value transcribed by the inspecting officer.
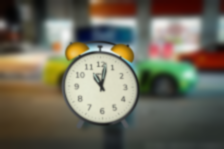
11:02
